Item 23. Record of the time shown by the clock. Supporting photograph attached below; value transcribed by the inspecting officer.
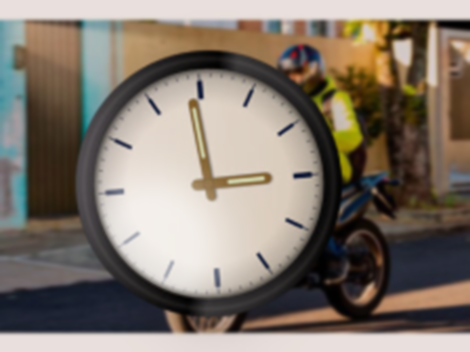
2:59
